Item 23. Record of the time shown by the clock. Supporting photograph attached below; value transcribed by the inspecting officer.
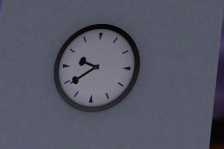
9:39
